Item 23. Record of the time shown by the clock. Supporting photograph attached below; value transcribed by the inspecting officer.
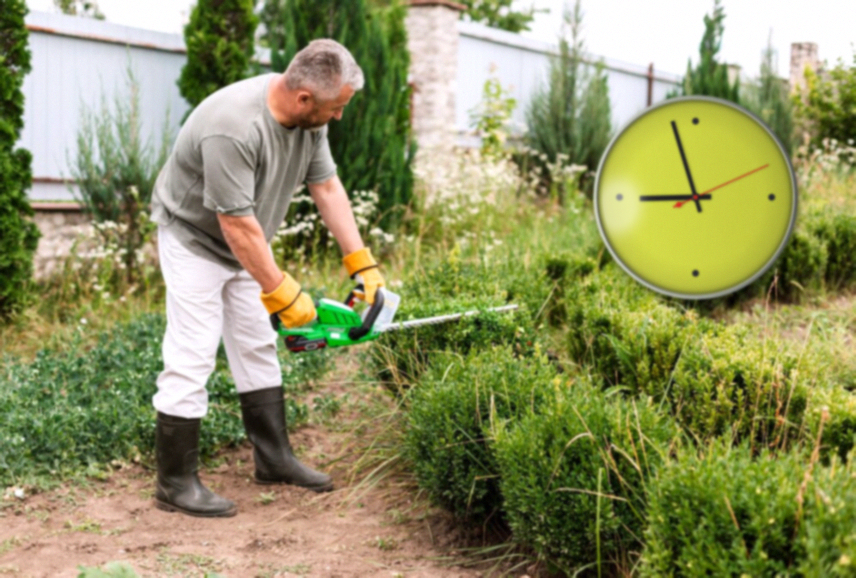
8:57:11
